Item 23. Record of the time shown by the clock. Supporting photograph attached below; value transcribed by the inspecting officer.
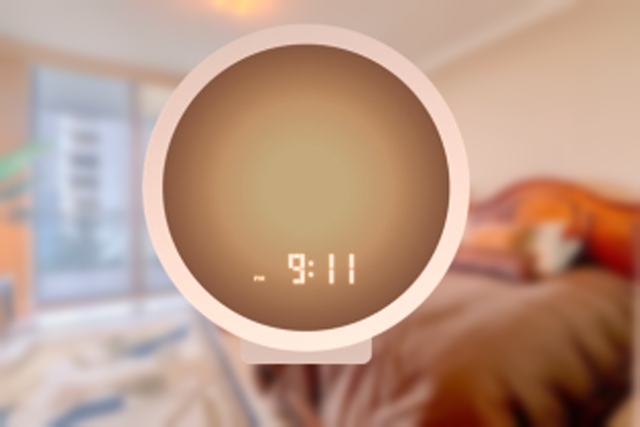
9:11
